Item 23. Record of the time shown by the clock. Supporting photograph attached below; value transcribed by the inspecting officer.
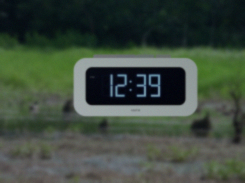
12:39
